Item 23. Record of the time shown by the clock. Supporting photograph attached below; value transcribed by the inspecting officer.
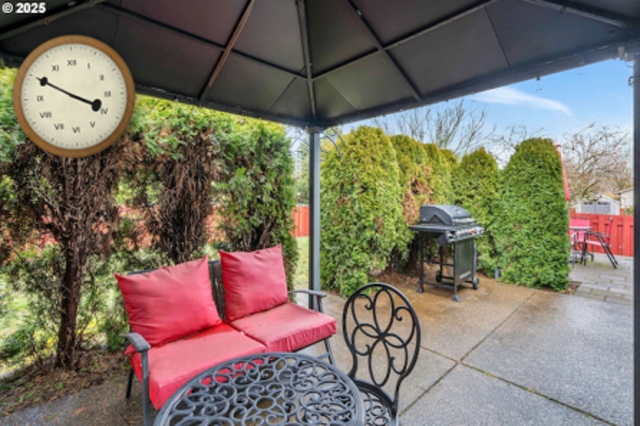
3:50
